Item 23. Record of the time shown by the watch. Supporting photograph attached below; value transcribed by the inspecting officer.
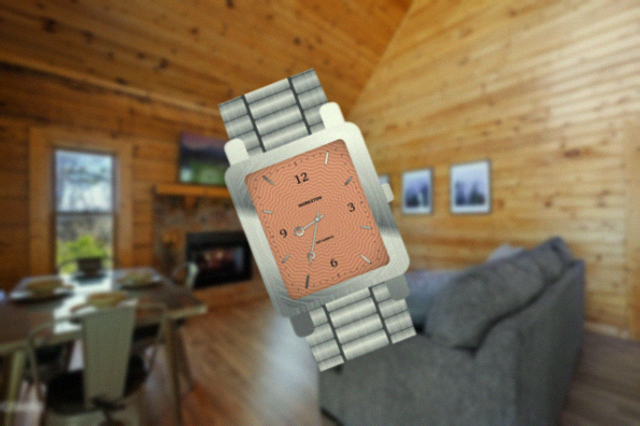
8:35
